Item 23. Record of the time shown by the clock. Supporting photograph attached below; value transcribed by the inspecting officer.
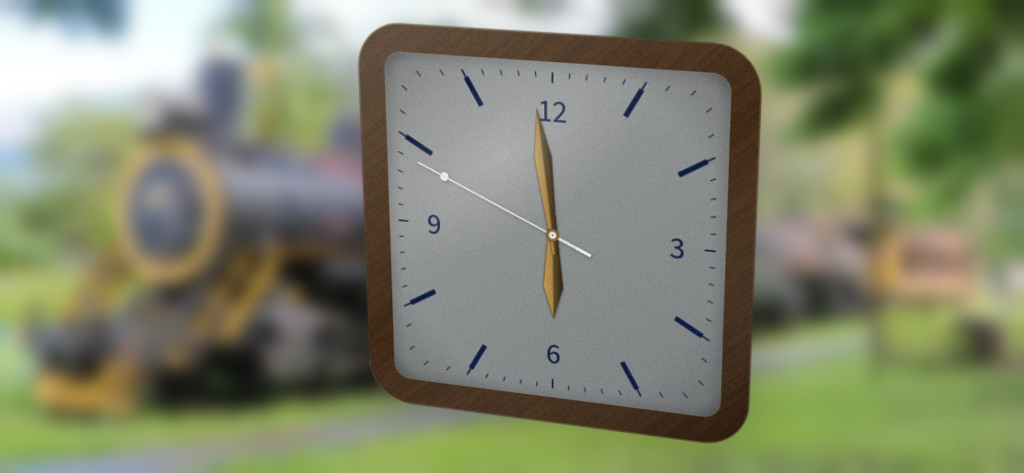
5:58:49
